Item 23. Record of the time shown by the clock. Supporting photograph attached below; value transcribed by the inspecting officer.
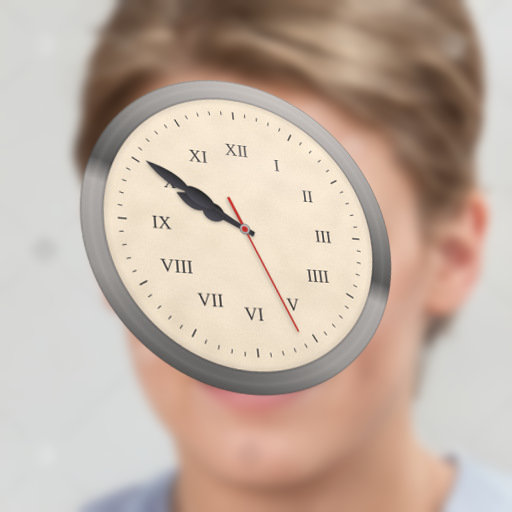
9:50:26
